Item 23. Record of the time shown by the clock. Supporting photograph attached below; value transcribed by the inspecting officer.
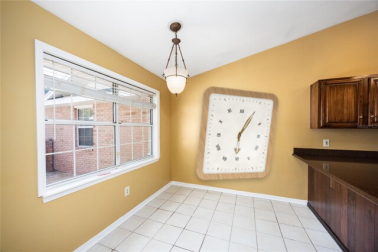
6:05
